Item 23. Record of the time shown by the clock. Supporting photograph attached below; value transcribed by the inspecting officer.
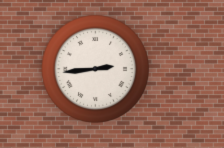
2:44
